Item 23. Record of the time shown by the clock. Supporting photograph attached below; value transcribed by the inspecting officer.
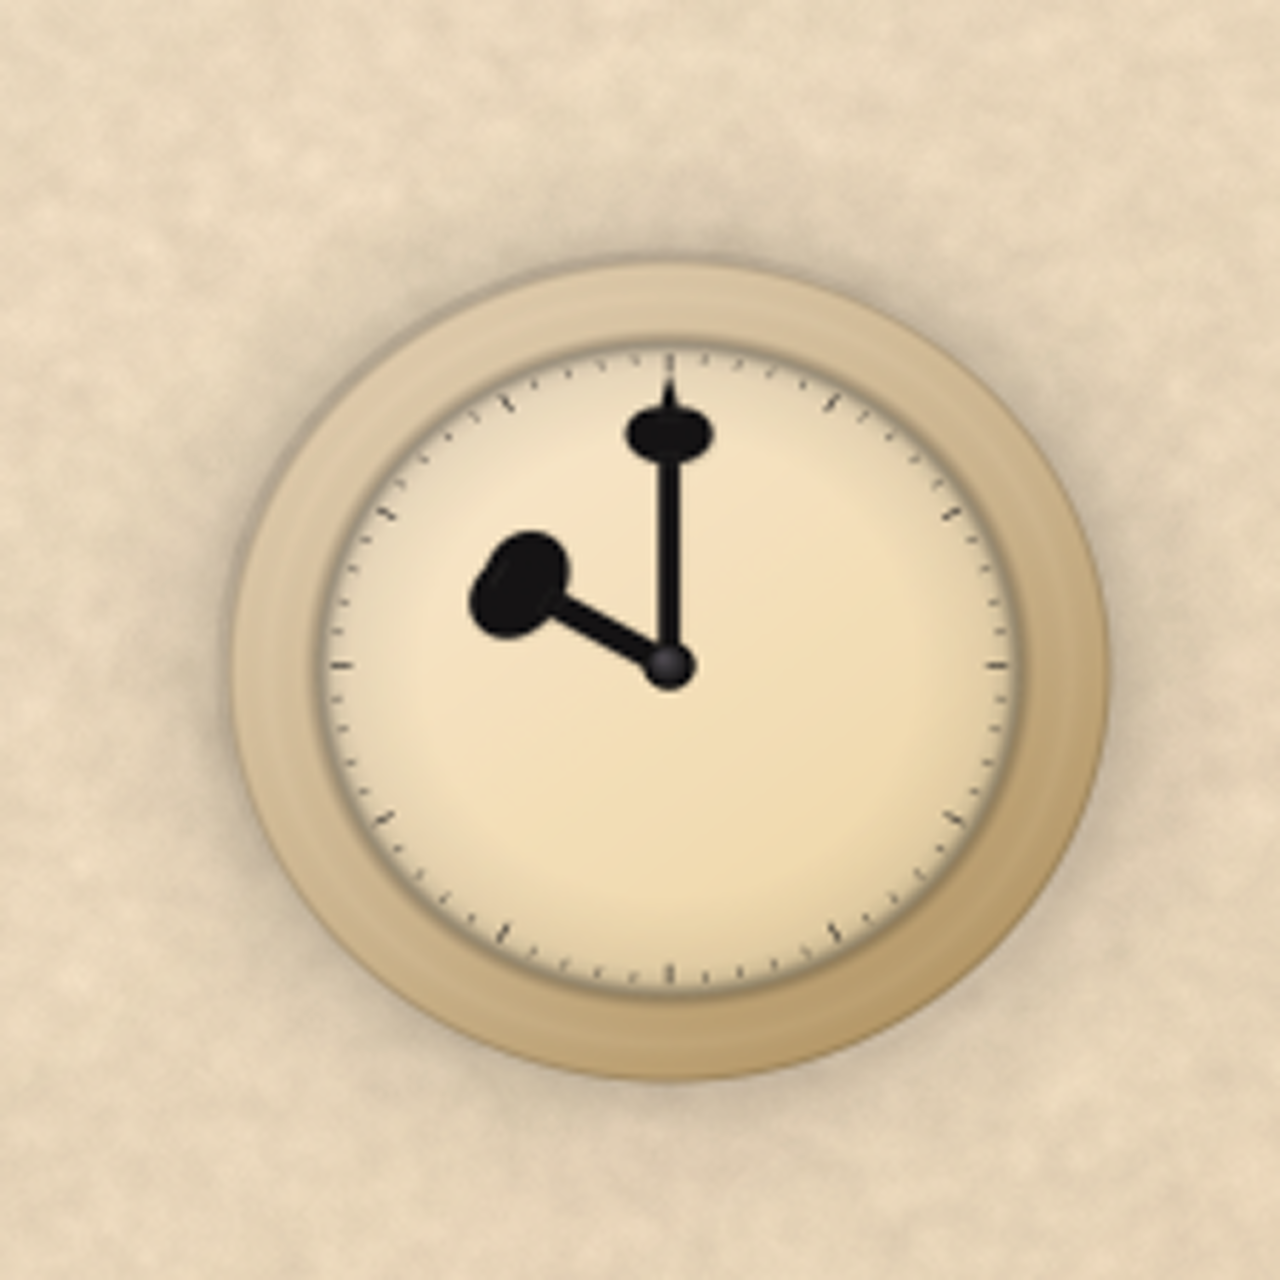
10:00
